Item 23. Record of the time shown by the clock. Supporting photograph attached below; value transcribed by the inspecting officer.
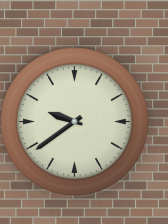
9:39
